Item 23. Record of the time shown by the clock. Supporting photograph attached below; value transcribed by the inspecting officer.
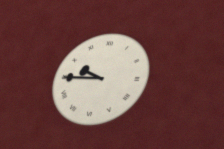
9:45
